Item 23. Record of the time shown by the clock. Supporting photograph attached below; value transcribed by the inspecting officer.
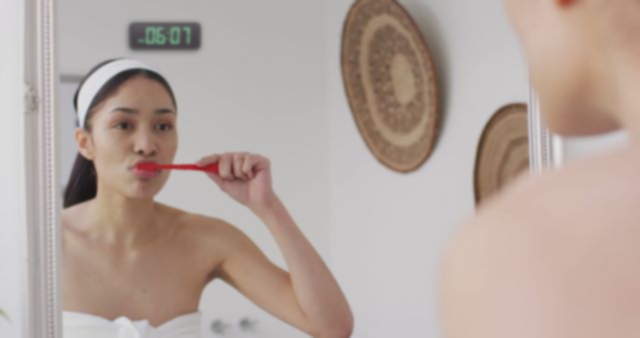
6:07
